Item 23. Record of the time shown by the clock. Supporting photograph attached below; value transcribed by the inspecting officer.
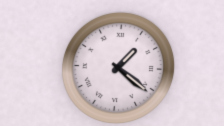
1:21
